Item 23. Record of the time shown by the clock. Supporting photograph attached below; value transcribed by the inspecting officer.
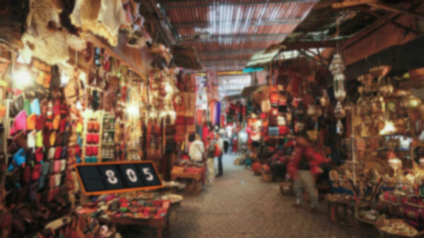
8:05
